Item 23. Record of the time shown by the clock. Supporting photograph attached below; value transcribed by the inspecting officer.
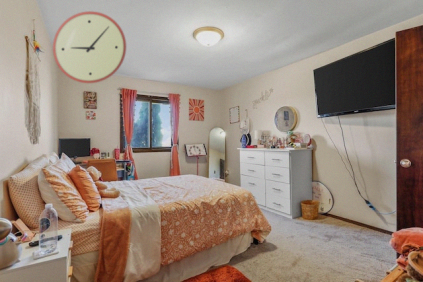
9:07
